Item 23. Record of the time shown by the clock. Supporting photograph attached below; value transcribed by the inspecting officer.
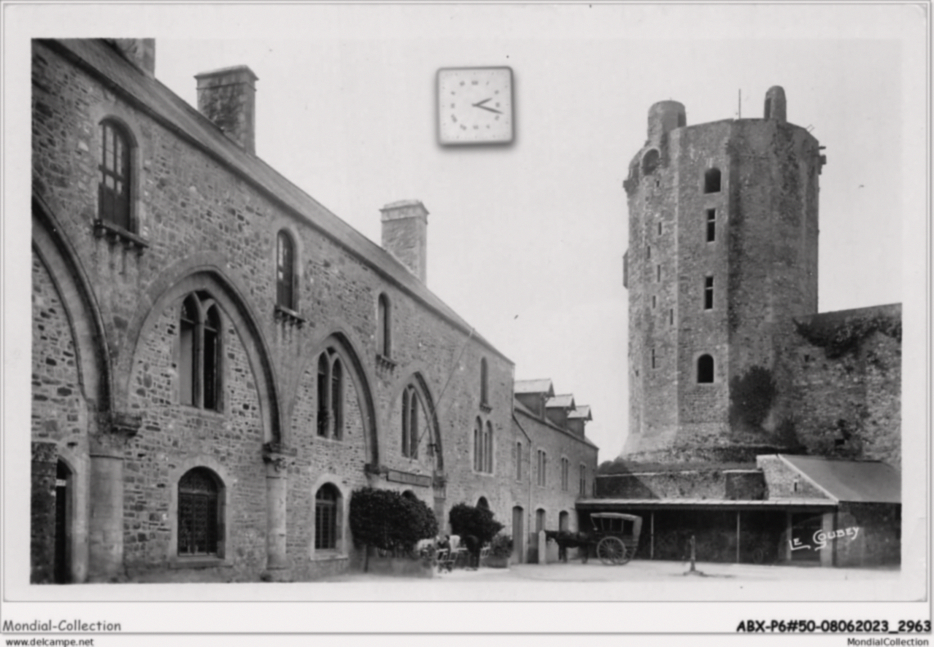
2:18
